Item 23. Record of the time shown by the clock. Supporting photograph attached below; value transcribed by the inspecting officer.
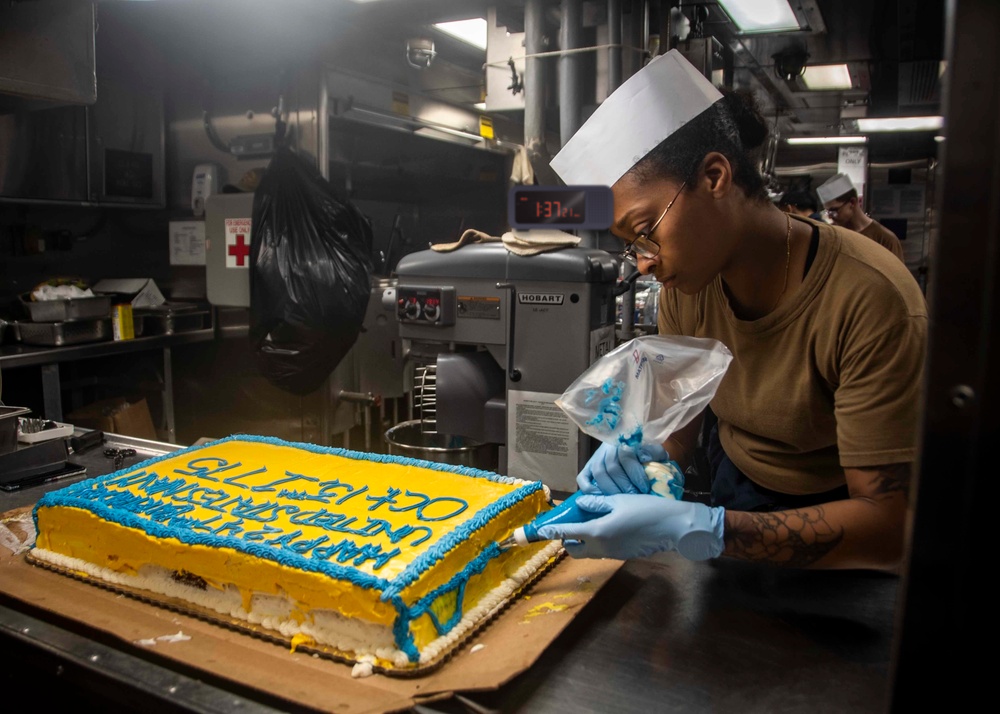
1:37
